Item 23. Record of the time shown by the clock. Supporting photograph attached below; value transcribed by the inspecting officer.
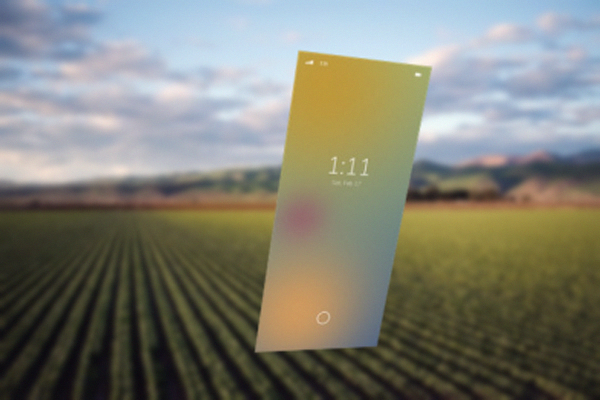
1:11
